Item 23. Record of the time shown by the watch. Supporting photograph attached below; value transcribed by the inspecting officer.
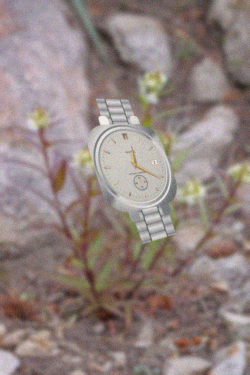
12:21
